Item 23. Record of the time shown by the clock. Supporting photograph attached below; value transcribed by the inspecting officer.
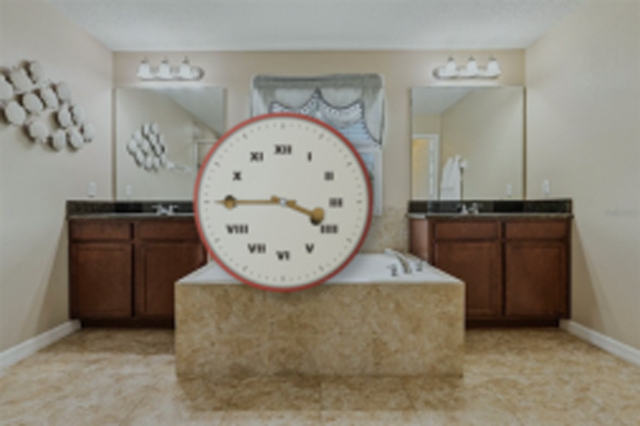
3:45
